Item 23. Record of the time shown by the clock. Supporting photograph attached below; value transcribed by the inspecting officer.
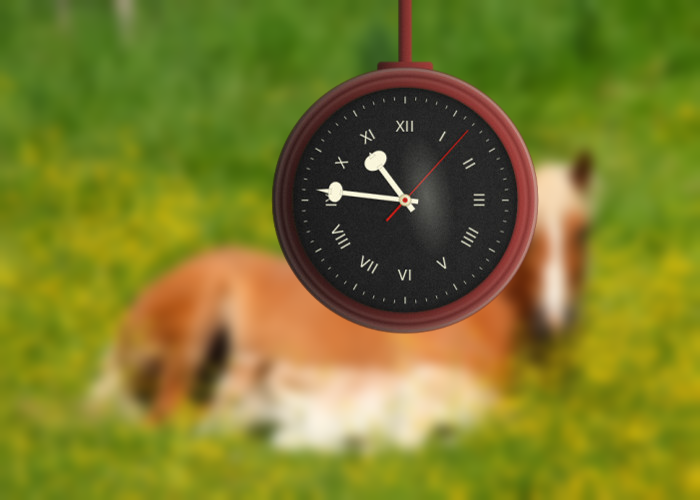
10:46:07
